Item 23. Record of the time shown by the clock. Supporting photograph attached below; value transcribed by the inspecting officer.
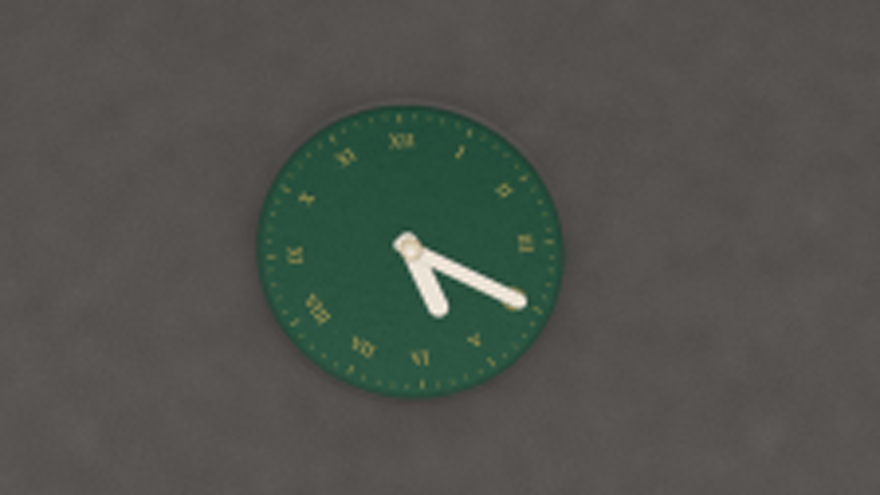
5:20
